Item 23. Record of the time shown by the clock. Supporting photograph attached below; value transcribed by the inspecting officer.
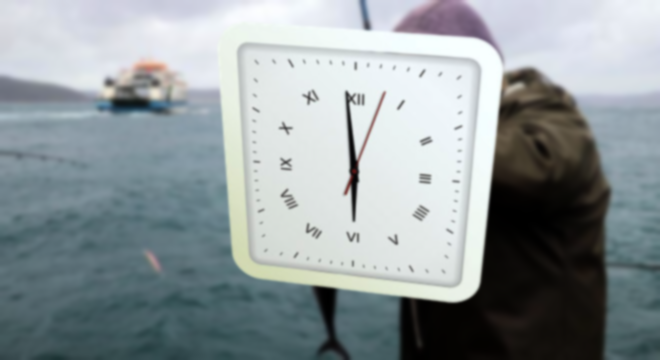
5:59:03
